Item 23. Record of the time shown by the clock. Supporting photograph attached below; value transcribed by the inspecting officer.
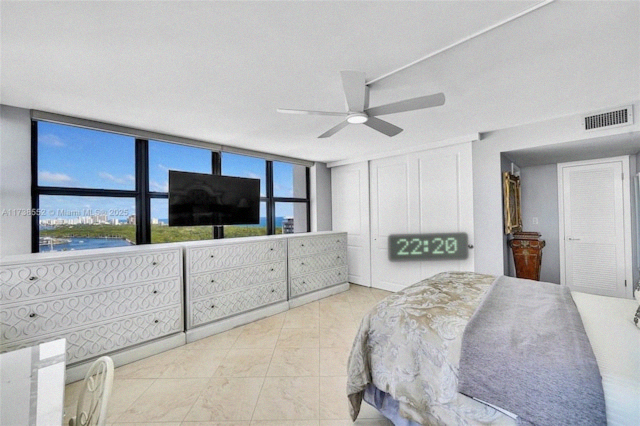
22:20
